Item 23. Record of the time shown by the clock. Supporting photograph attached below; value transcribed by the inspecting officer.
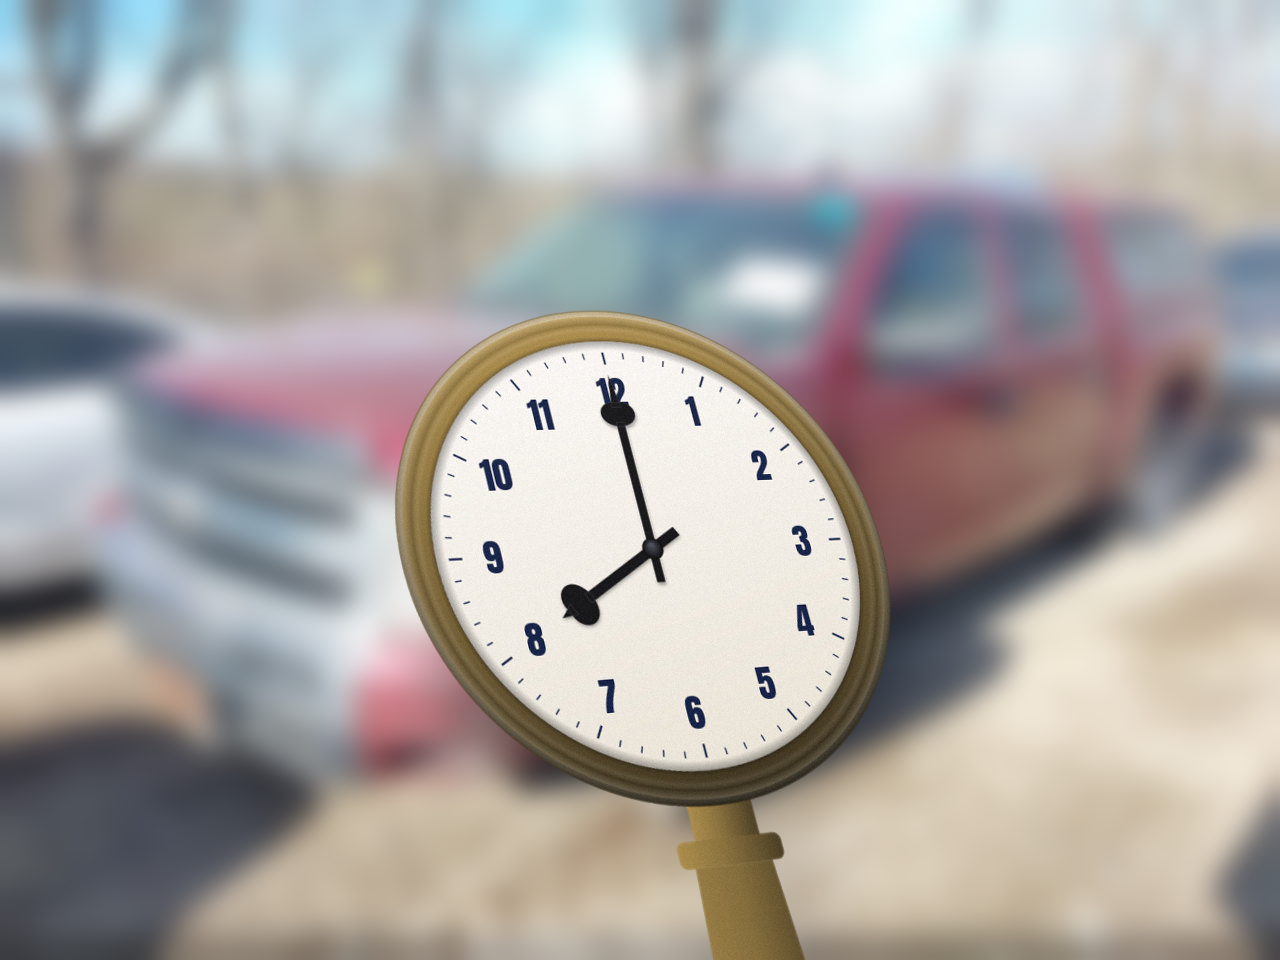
8:00
